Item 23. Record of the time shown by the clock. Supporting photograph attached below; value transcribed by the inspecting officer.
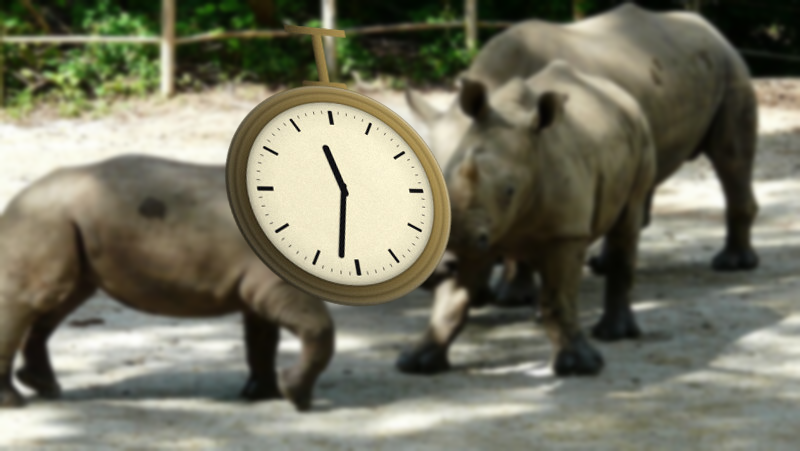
11:32
